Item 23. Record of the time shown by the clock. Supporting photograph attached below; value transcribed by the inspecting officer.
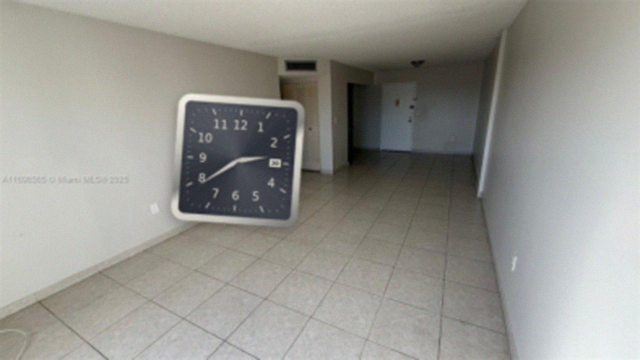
2:39
